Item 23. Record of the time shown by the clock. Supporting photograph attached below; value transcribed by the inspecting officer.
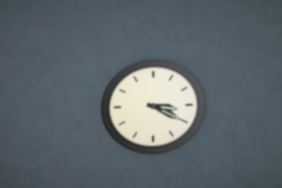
3:20
